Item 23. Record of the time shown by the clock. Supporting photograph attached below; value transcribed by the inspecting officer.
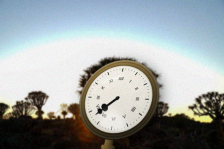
7:38
